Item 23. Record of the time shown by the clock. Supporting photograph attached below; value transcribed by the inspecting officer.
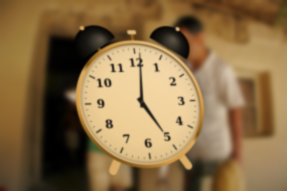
5:01
